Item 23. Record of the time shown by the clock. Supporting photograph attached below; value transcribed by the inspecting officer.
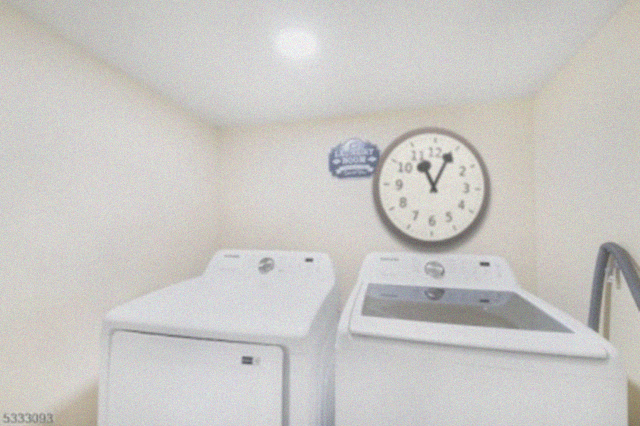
11:04
